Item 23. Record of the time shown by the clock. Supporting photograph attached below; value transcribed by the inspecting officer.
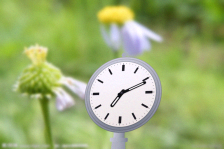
7:11
